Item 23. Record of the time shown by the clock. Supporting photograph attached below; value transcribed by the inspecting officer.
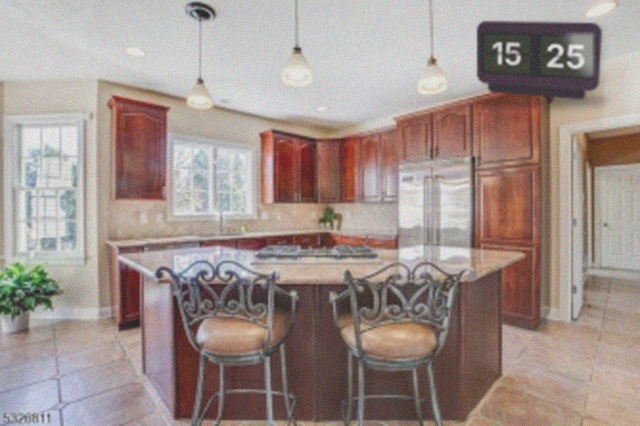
15:25
